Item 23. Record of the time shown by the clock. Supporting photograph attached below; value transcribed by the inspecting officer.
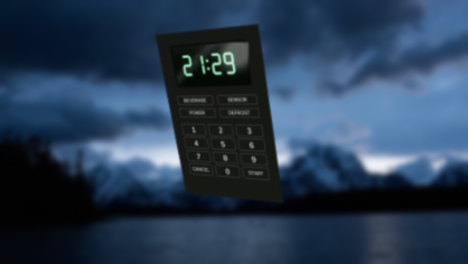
21:29
